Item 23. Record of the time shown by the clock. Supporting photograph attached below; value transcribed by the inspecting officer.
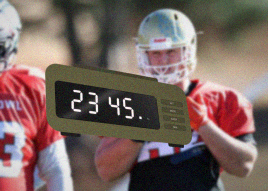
23:45
